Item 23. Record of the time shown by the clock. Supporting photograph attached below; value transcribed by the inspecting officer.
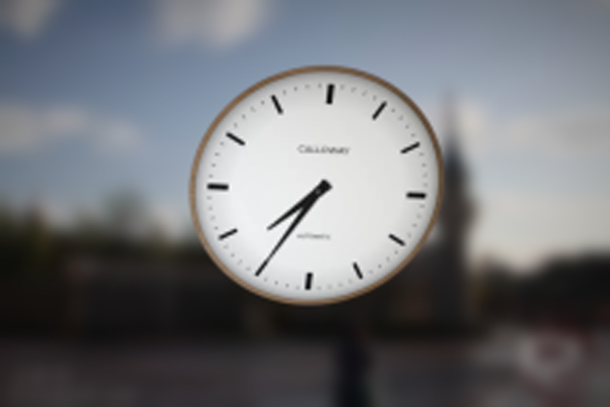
7:35
